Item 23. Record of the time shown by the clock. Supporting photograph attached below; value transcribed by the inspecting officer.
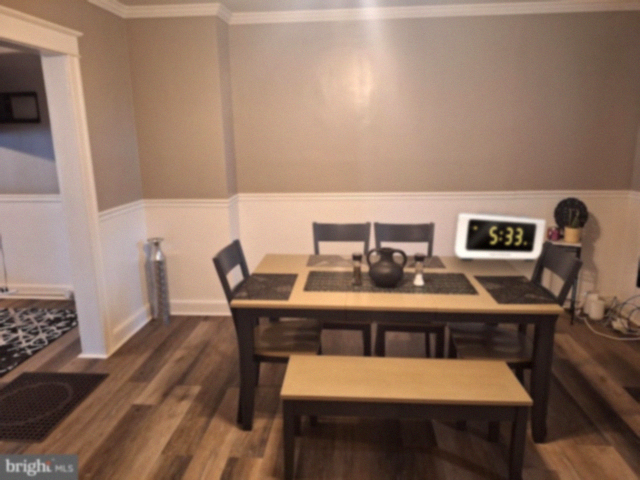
5:33
